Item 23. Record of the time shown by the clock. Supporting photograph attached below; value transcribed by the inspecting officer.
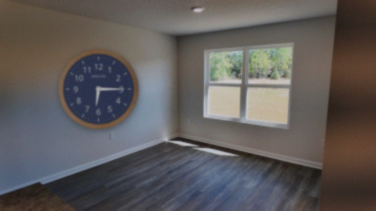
6:15
